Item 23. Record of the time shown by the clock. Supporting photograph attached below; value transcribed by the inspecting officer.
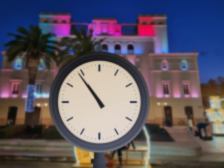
10:54
